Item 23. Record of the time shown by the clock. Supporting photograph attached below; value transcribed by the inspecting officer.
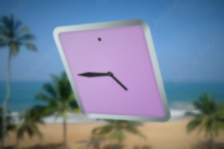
4:45
